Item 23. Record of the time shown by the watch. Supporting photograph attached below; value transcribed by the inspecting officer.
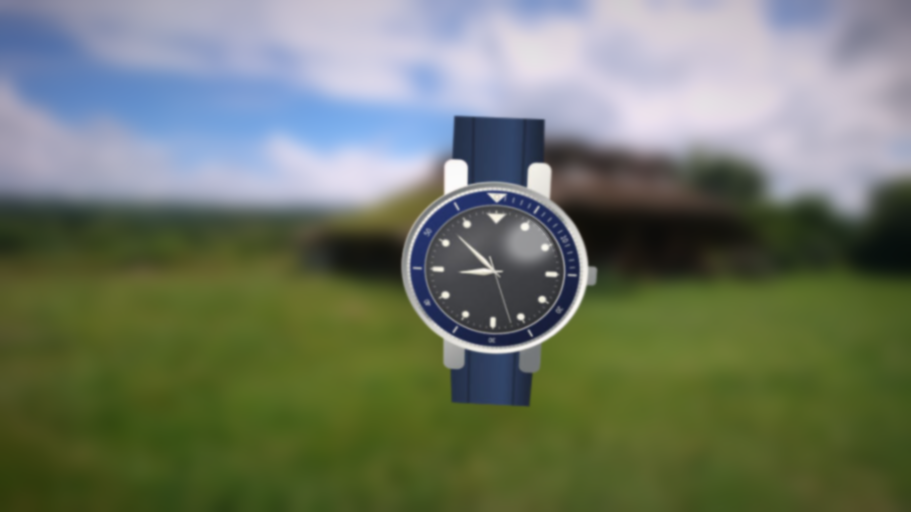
8:52:27
